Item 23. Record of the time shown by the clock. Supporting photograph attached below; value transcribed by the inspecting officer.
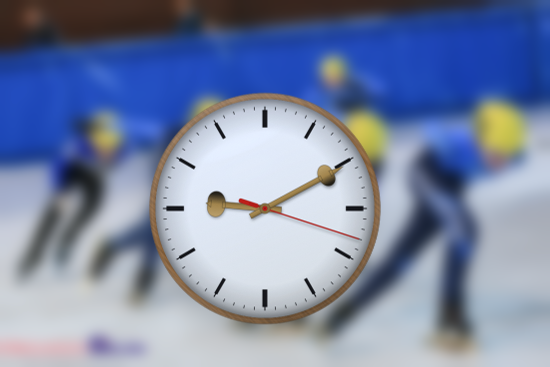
9:10:18
